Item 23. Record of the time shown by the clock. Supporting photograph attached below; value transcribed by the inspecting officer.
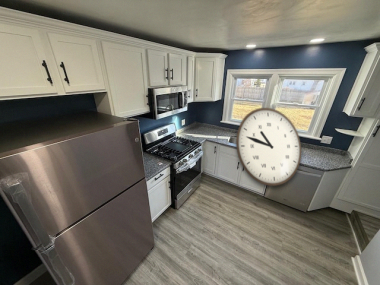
10:48
